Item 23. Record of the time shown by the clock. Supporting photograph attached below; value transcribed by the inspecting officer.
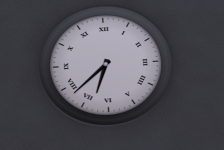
6:38
